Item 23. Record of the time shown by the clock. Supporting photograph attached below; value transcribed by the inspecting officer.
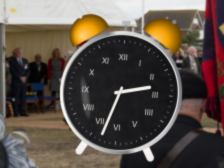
2:33
